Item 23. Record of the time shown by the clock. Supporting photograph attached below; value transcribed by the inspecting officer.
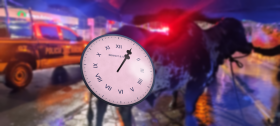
1:05
